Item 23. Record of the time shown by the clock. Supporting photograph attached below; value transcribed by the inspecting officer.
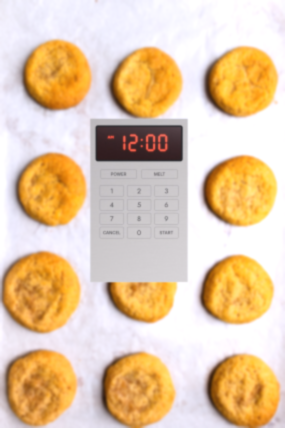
12:00
